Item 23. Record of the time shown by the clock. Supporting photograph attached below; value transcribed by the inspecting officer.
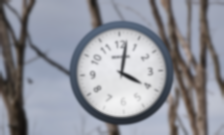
4:02
